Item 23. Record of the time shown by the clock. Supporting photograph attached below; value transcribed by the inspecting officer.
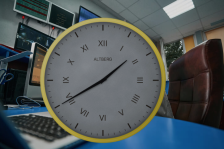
1:40
